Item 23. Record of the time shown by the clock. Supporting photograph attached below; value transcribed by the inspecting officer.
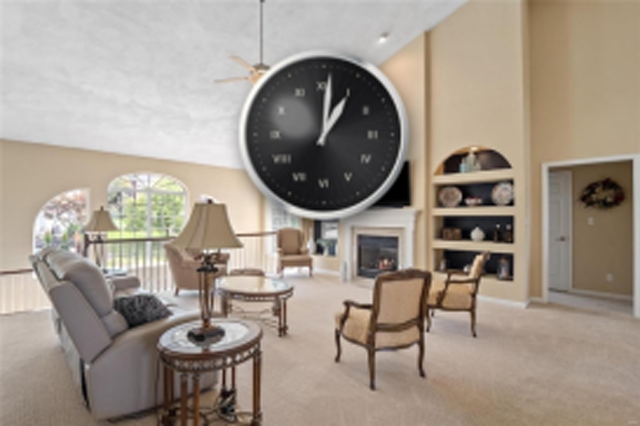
1:01
